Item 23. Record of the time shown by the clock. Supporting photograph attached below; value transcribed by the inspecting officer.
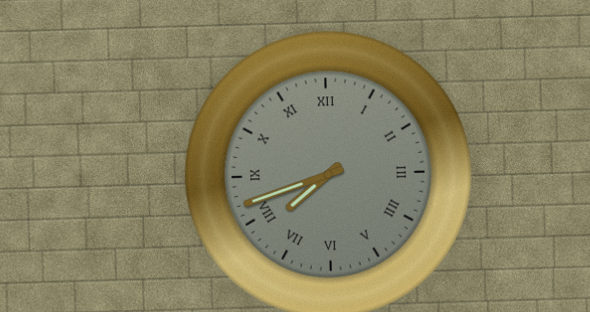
7:42
